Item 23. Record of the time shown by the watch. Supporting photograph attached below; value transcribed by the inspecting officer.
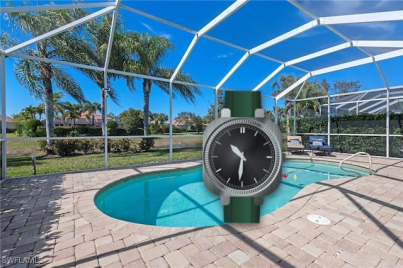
10:31
